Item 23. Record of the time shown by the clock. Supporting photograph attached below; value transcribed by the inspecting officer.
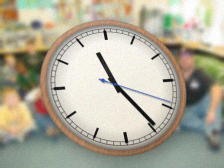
11:24:19
